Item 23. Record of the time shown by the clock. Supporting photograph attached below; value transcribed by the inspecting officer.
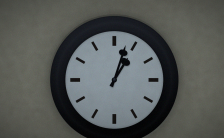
1:03
